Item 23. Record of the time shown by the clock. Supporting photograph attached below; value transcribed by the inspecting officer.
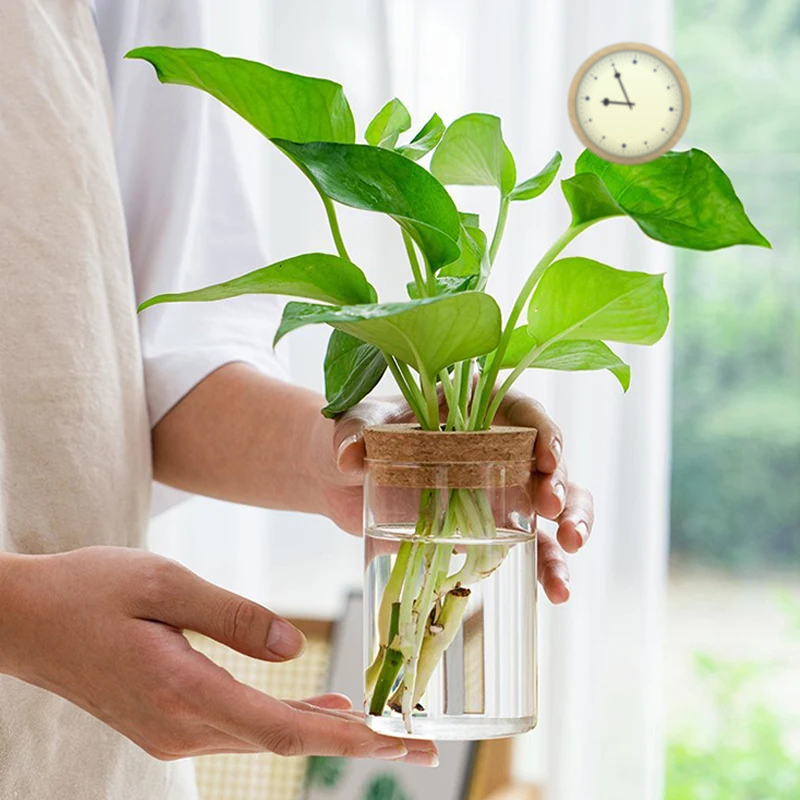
8:55
